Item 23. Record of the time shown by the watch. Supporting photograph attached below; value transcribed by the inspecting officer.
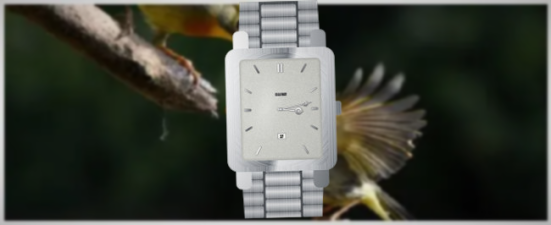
3:13
